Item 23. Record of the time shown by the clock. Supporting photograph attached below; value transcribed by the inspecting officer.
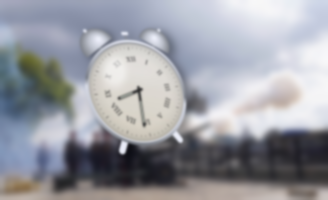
8:31
